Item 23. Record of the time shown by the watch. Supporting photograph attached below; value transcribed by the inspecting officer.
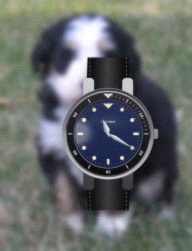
11:20
